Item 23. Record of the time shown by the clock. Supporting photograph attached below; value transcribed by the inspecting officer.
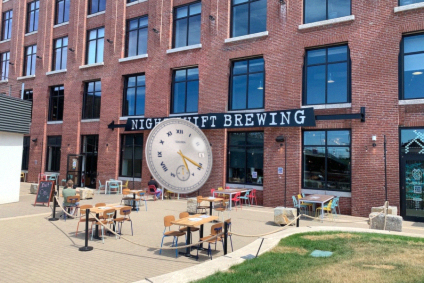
5:20
